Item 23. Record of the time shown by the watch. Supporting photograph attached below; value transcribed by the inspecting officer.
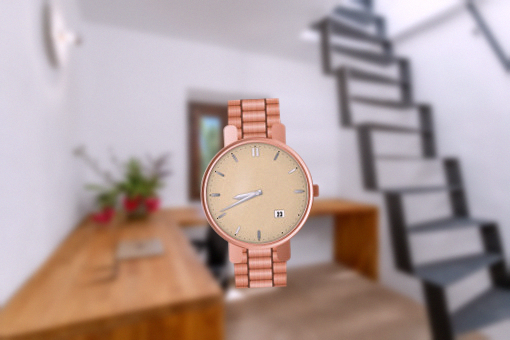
8:41
